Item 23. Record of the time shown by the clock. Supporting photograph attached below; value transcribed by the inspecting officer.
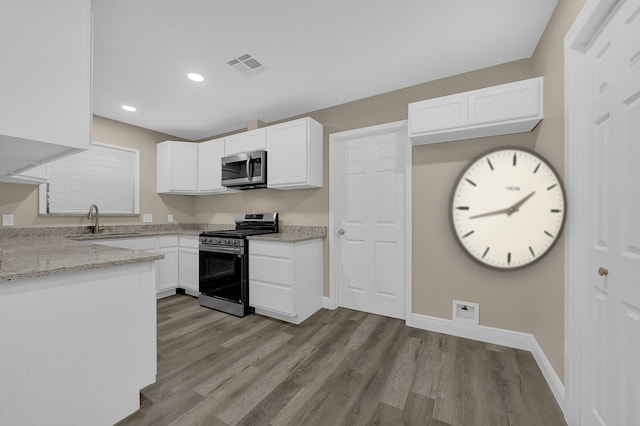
1:43
